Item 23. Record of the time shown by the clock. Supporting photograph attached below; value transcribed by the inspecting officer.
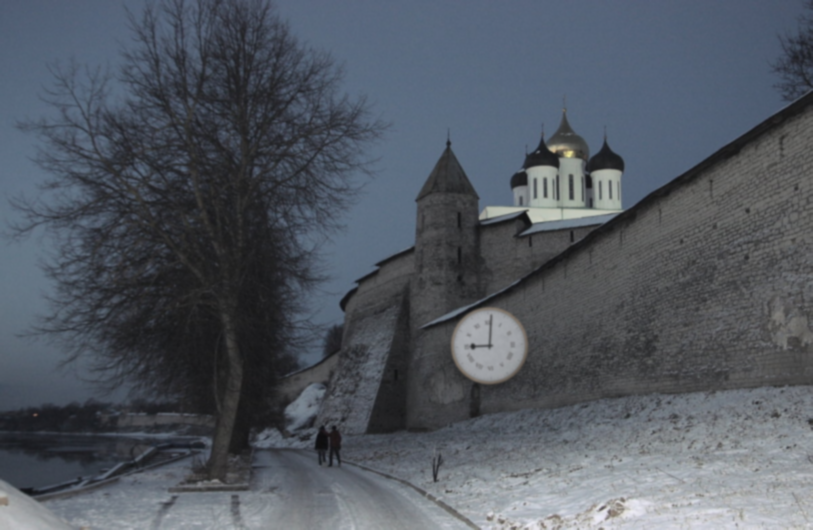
9:01
